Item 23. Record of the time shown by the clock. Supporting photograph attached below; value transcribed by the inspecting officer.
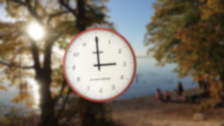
3:00
